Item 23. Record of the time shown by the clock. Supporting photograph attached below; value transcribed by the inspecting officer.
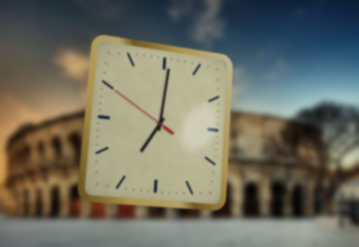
7:00:50
